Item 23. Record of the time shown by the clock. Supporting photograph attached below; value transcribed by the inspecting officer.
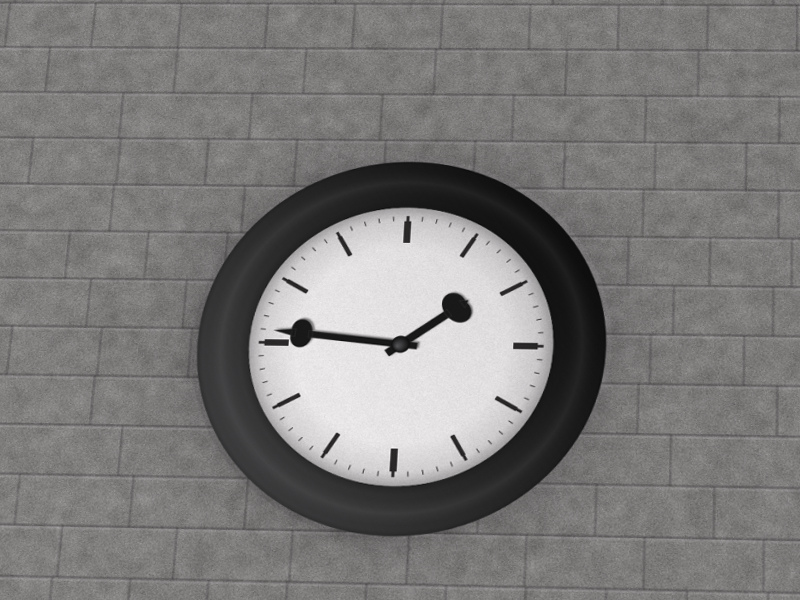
1:46
